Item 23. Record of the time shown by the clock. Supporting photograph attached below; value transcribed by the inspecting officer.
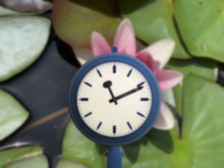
11:11
